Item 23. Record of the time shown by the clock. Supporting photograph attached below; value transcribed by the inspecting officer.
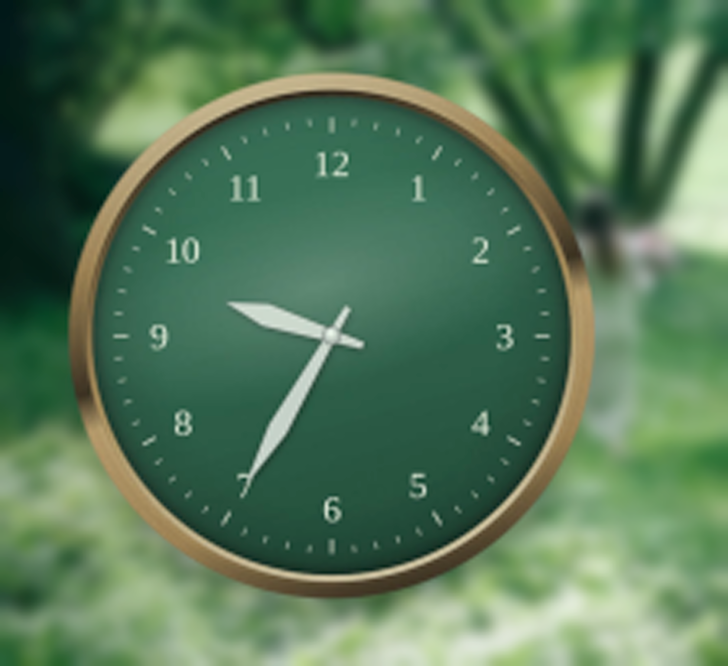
9:35
